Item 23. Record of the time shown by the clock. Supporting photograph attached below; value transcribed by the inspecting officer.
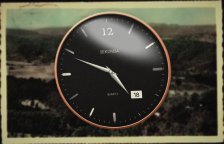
4:49
